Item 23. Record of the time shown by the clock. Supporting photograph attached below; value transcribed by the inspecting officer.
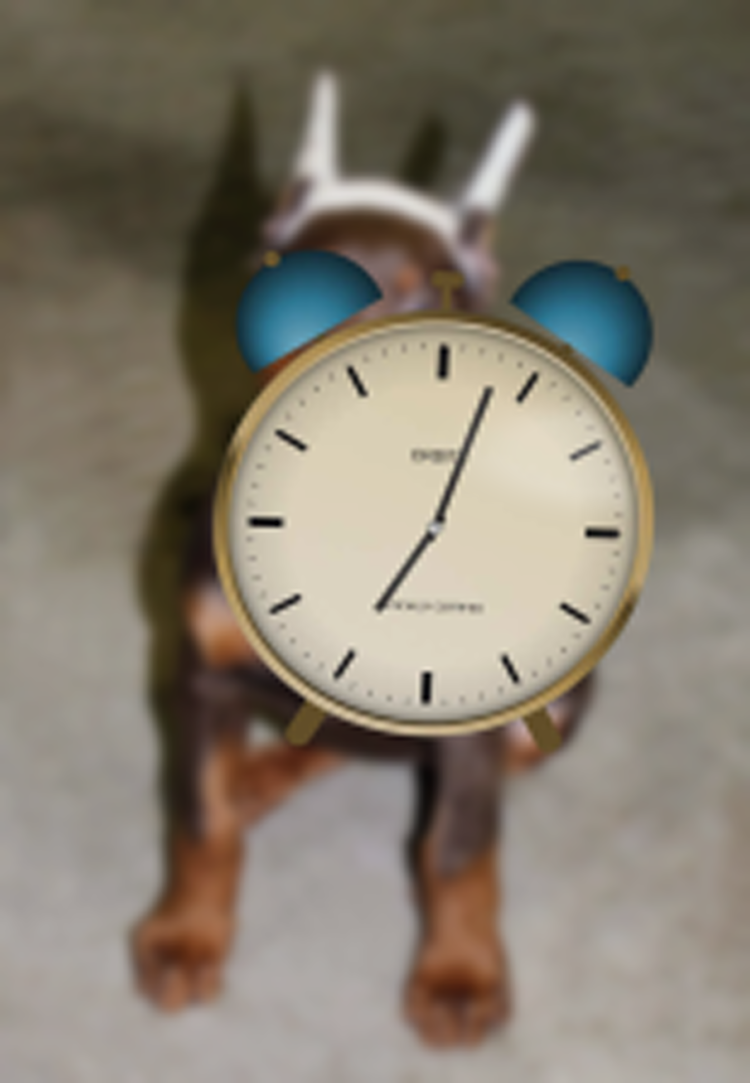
7:03
